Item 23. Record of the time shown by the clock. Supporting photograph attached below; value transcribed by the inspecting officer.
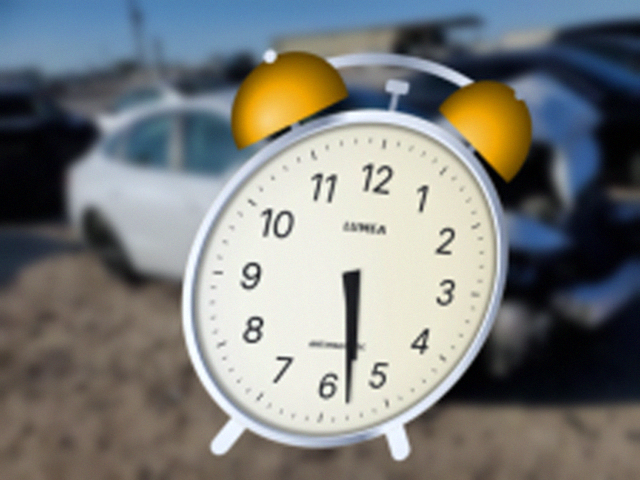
5:28
